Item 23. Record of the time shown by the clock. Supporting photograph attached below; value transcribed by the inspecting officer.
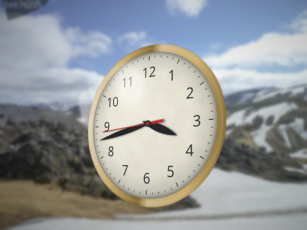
3:42:44
